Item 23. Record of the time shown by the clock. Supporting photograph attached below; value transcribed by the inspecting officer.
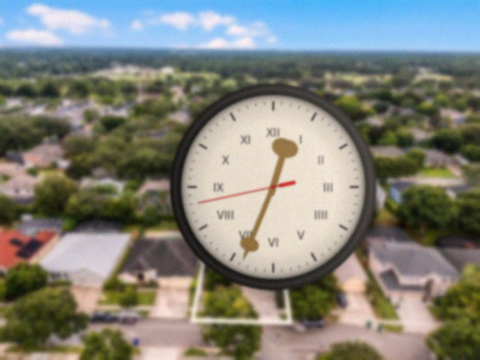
12:33:43
